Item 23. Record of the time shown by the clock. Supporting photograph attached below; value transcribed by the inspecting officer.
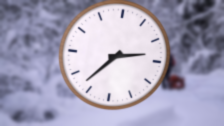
2:37
